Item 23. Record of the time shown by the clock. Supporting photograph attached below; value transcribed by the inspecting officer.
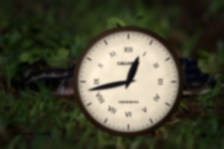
12:43
